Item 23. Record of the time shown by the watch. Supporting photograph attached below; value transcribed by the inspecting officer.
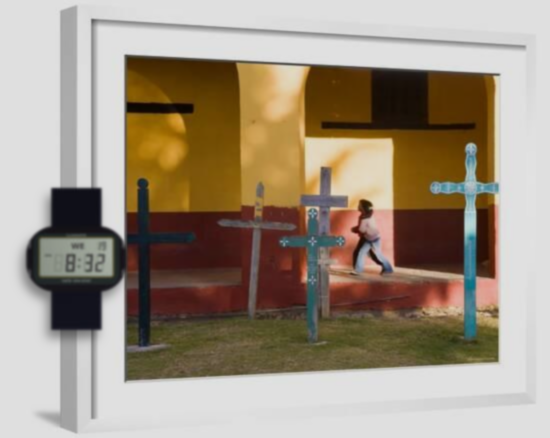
8:32
